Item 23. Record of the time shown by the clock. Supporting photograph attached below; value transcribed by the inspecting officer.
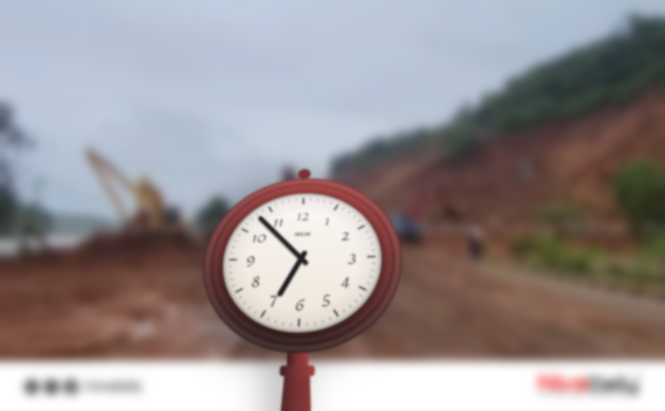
6:53
